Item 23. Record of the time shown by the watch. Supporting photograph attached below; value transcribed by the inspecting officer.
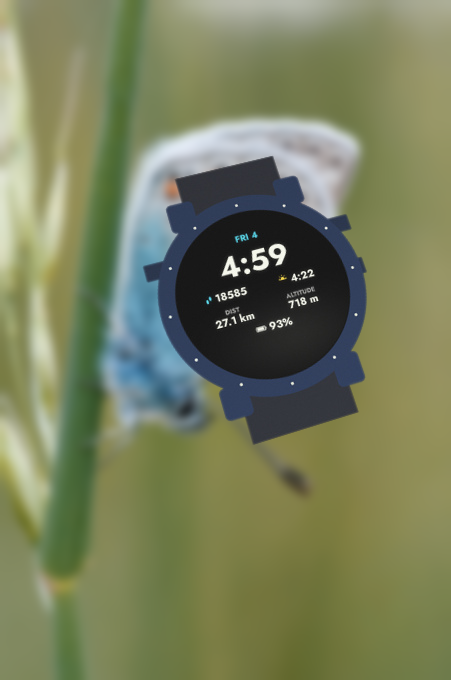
4:59
